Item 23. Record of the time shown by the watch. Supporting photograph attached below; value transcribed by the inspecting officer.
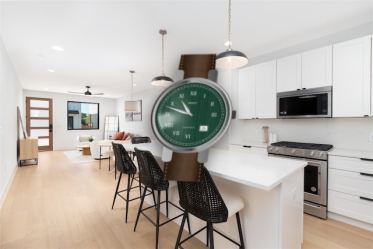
10:48
